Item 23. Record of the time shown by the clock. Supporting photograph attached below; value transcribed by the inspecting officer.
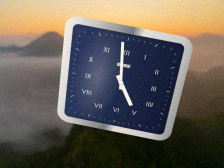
4:59
